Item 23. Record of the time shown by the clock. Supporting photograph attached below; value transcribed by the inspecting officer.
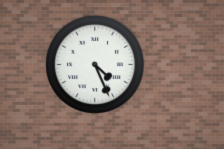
4:26
